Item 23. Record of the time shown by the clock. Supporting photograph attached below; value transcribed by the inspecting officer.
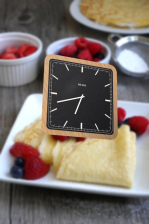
6:42
